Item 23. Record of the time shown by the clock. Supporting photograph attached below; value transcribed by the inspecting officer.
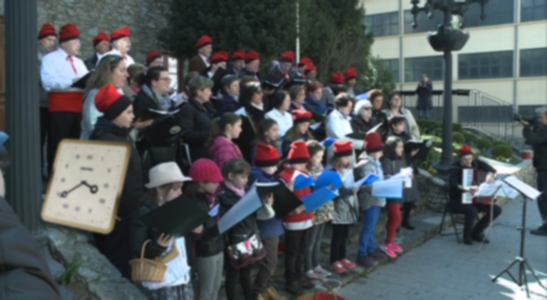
3:39
